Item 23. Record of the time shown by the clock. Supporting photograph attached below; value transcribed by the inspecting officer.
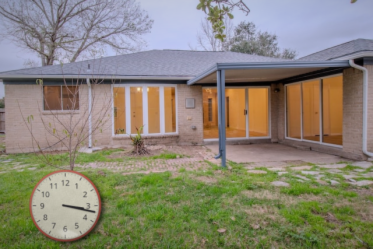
3:17
